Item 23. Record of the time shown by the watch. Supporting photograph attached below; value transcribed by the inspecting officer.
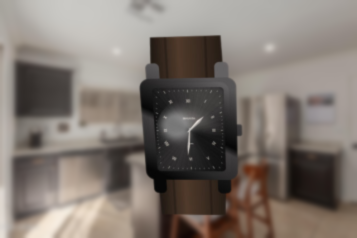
1:31
